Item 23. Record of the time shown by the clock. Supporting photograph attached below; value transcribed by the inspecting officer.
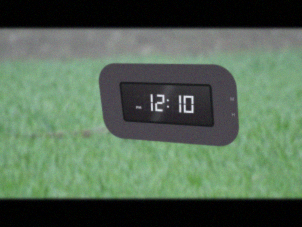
12:10
